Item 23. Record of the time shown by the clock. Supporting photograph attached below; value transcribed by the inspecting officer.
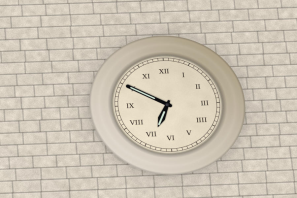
6:50
